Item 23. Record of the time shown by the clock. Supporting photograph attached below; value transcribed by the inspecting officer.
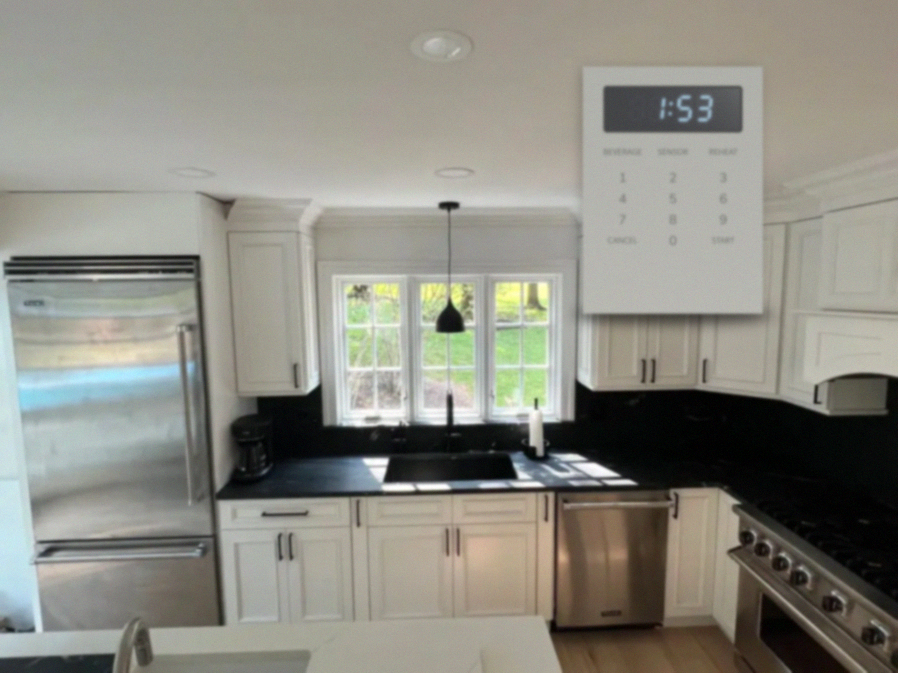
1:53
